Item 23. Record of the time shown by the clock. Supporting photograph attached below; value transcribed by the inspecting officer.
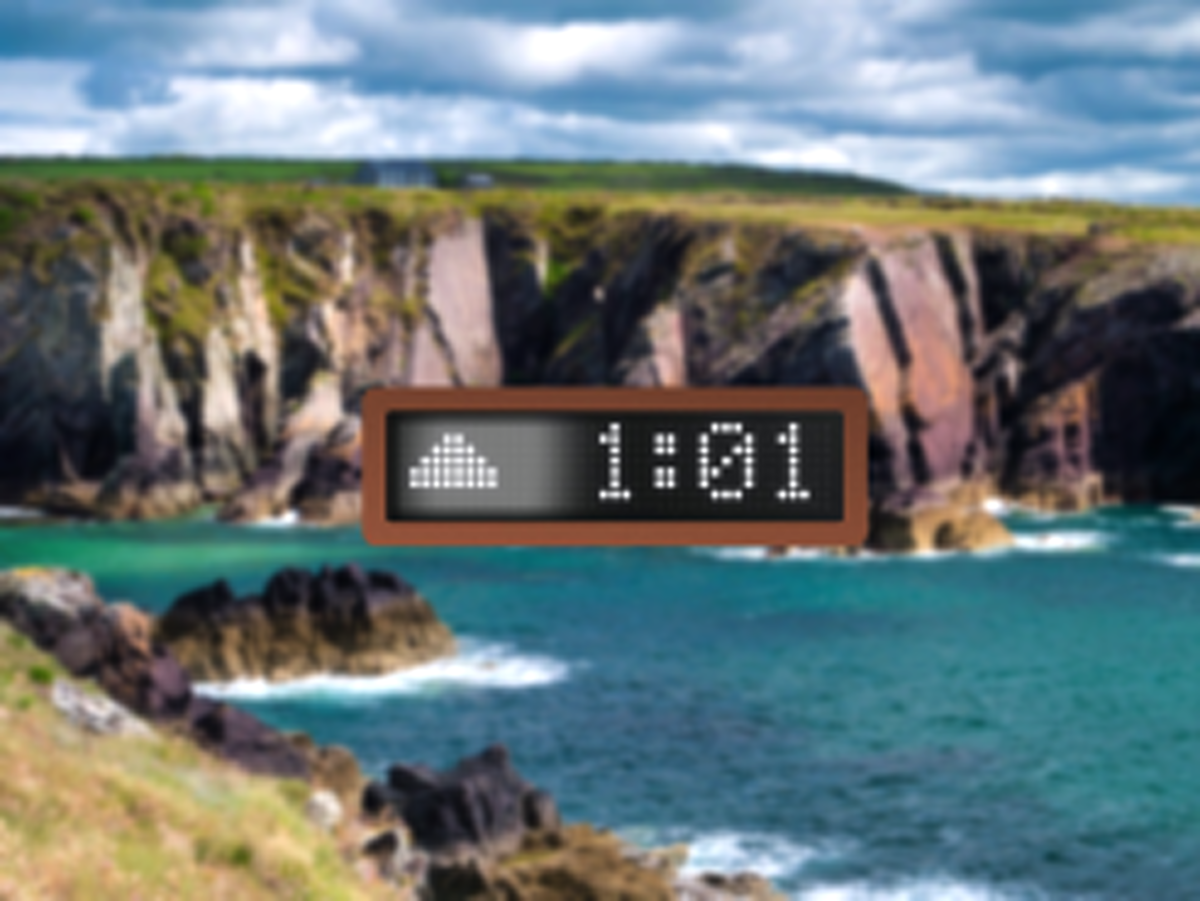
1:01
